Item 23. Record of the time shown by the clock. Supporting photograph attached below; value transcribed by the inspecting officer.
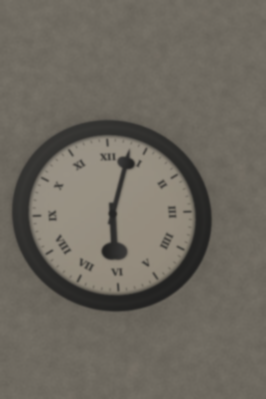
6:03
